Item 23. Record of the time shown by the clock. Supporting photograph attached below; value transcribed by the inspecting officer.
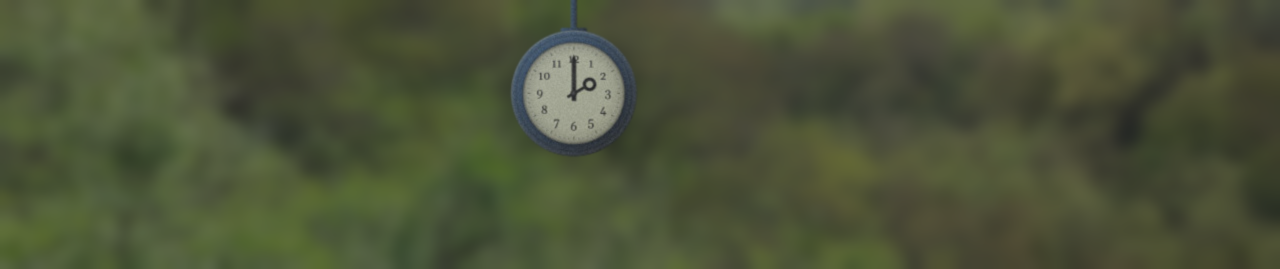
2:00
